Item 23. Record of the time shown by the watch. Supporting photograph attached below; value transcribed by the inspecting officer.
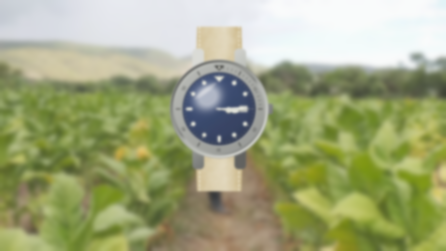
3:15
